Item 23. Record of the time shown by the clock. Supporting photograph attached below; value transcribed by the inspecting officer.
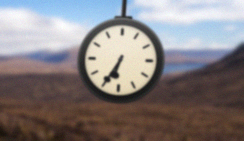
6:35
